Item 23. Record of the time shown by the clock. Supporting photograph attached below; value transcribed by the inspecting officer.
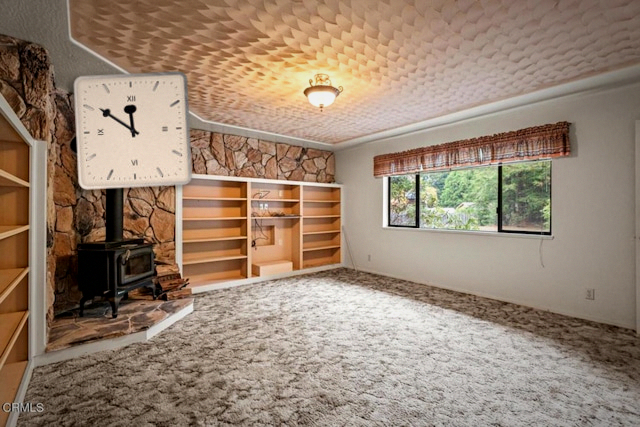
11:51
